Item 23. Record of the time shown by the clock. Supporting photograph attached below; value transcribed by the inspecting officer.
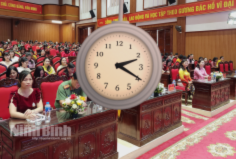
2:20
